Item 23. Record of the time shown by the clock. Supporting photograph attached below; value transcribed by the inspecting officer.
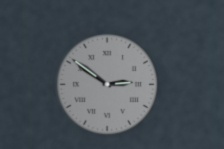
2:51
